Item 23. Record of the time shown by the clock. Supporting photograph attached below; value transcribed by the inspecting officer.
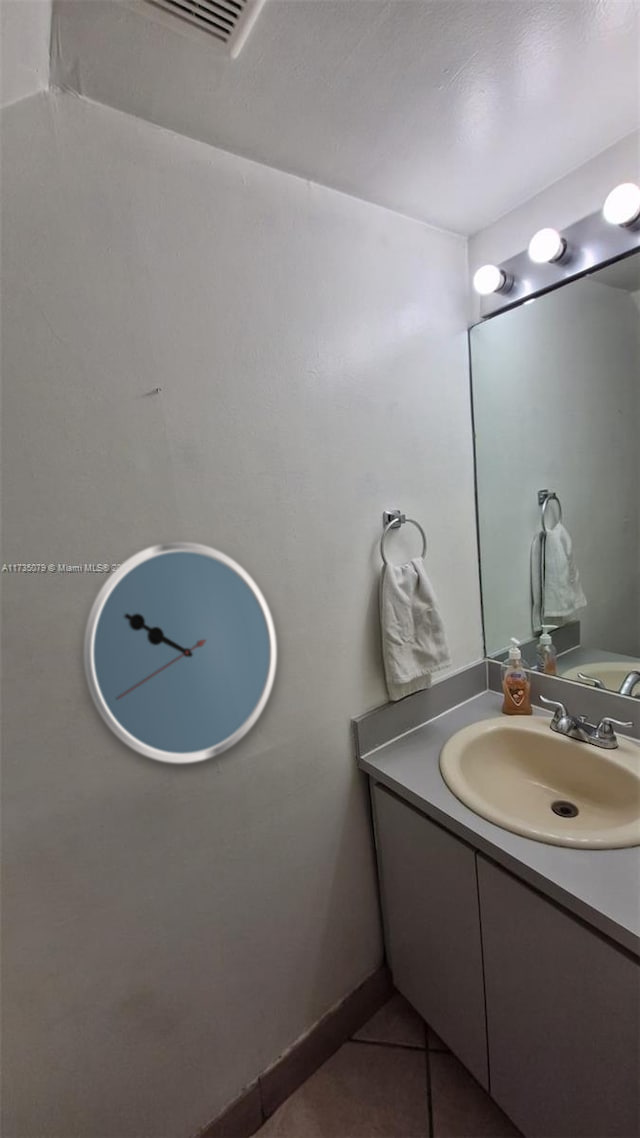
9:49:40
